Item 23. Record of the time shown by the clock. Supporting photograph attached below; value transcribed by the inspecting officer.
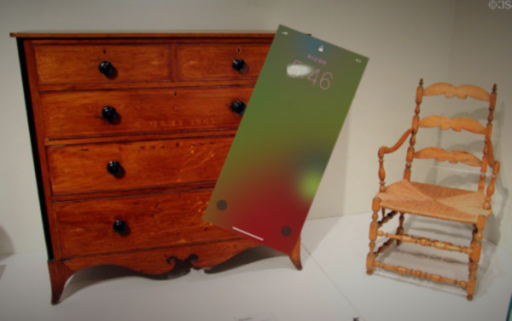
5:46
